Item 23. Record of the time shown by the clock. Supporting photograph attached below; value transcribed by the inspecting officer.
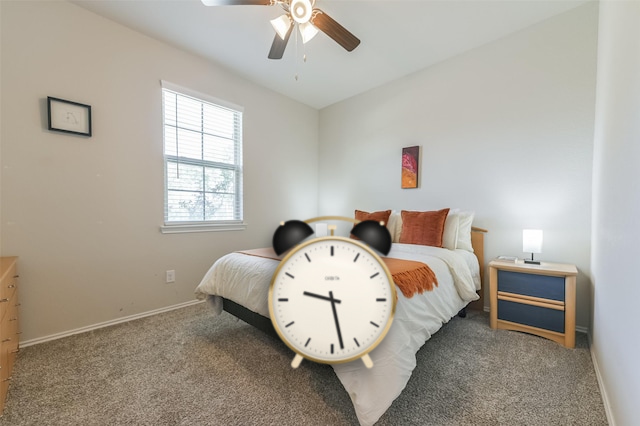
9:28
